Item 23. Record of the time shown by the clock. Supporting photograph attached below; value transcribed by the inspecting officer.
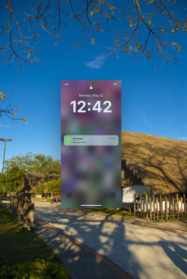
12:42
